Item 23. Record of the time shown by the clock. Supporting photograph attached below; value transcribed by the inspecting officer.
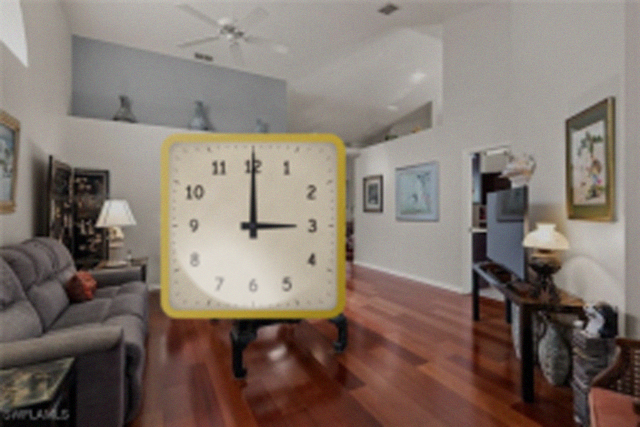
3:00
